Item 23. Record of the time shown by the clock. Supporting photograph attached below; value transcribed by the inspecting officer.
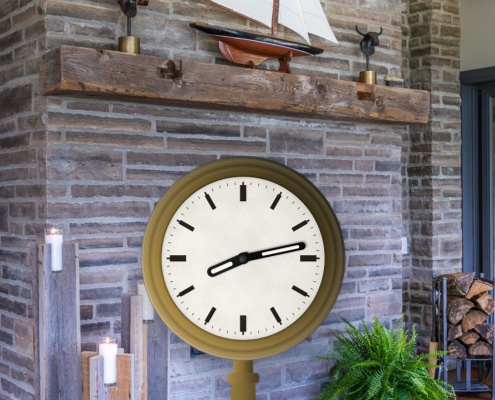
8:13
